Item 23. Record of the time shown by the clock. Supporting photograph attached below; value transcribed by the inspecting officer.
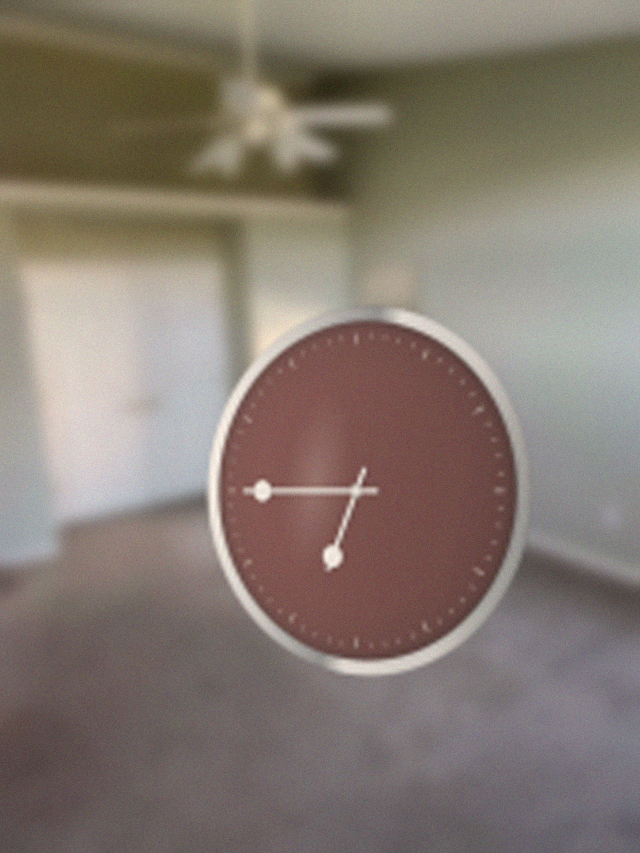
6:45
